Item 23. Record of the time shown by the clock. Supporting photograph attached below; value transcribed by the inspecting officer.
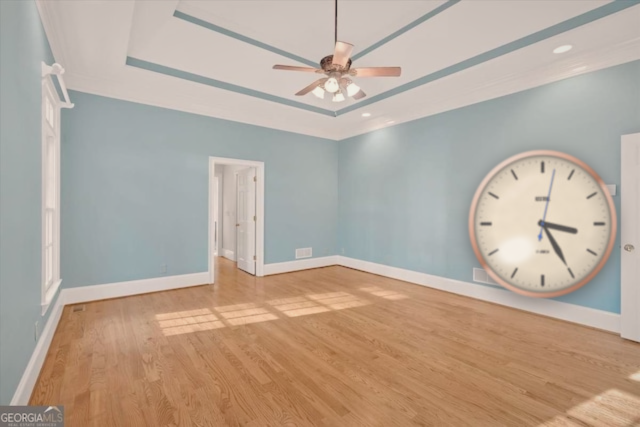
3:25:02
